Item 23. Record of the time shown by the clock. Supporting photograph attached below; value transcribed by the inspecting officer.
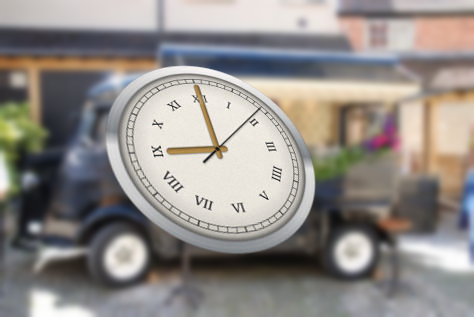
9:00:09
